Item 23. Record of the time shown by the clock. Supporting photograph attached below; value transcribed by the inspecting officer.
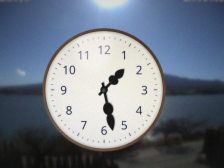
1:28
